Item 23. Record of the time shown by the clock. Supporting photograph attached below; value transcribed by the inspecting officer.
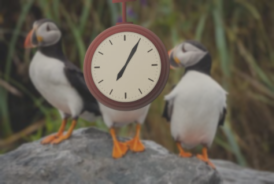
7:05
